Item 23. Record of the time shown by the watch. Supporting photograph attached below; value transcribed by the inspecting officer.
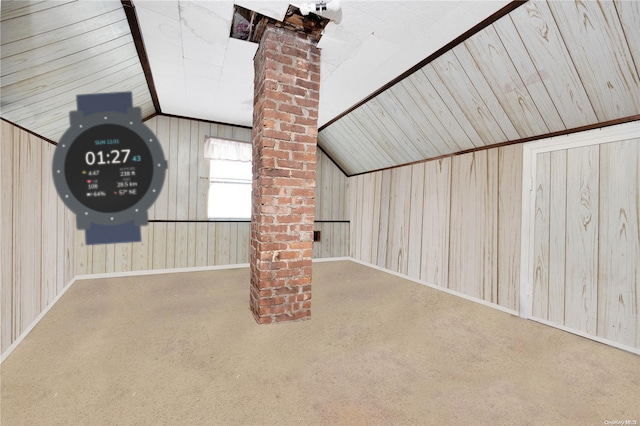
1:27
